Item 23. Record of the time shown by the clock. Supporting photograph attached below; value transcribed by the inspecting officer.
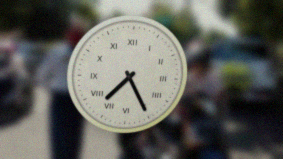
7:25
